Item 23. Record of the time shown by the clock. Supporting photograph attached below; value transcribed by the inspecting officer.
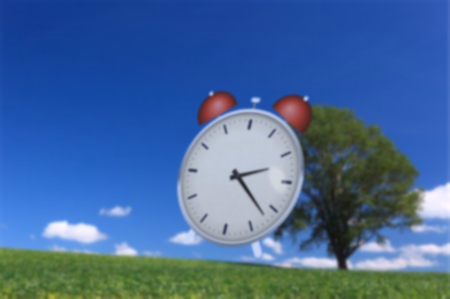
2:22
